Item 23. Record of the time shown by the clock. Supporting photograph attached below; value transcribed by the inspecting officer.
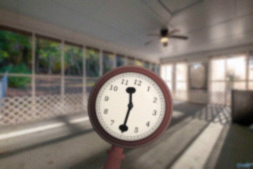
11:30
